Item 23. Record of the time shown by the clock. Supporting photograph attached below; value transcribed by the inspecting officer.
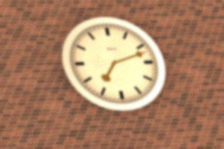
7:12
